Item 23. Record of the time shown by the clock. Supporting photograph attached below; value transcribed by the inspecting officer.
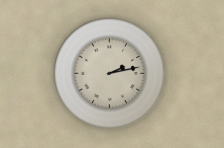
2:13
